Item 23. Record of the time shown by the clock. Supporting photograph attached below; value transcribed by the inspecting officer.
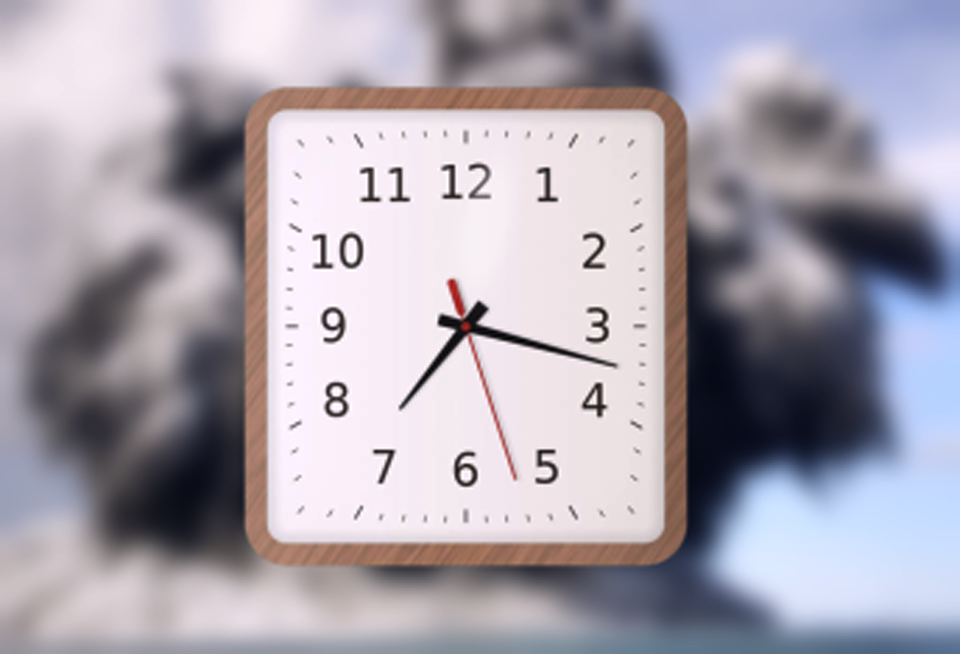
7:17:27
